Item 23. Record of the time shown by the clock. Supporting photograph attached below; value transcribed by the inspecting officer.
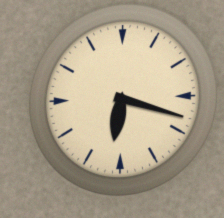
6:18
